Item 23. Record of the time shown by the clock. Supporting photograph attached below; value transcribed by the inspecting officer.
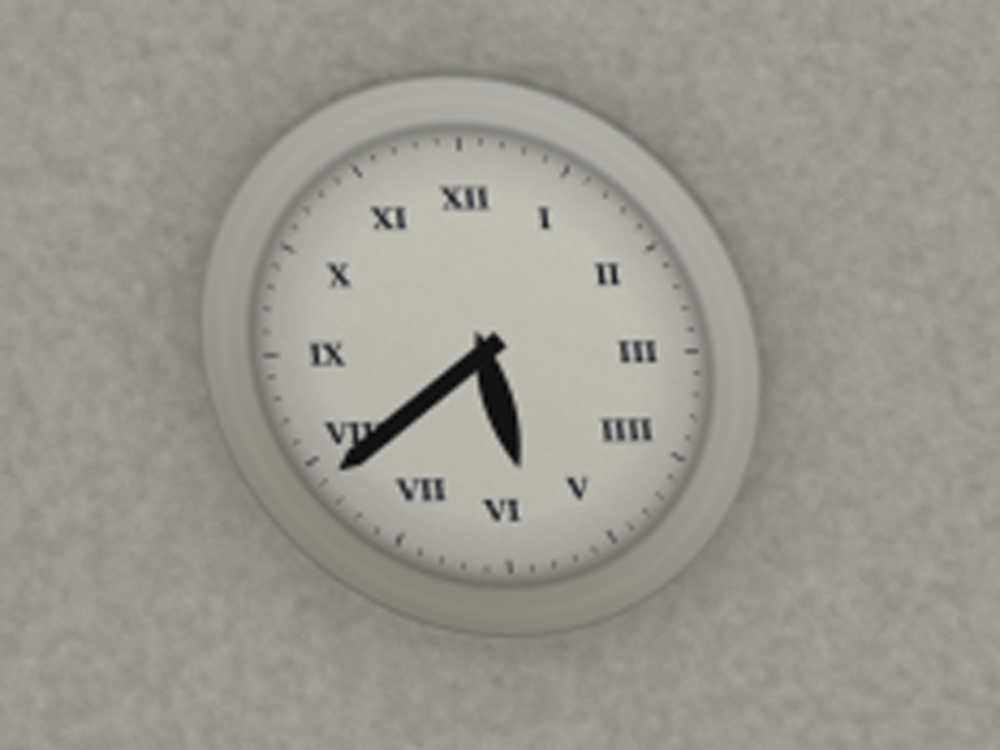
5:39
